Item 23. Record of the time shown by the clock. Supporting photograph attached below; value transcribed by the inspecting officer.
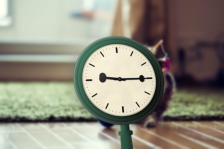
9:15
